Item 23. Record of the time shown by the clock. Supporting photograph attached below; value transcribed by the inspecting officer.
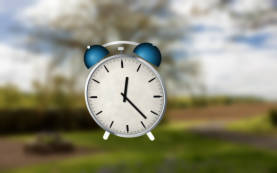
12:23
